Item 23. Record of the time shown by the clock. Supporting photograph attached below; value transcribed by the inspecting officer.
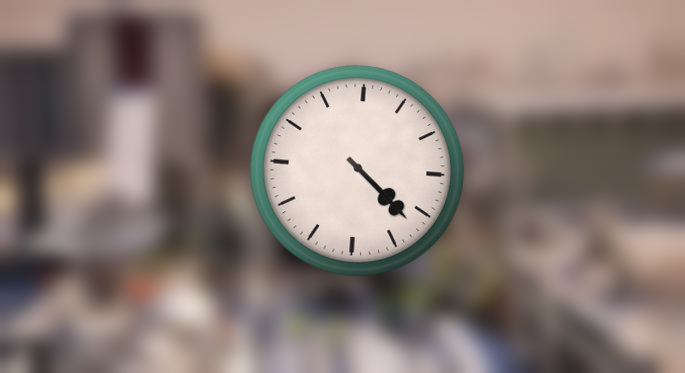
4:22
